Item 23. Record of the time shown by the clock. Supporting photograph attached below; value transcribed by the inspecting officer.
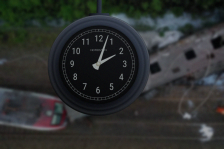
2:03
